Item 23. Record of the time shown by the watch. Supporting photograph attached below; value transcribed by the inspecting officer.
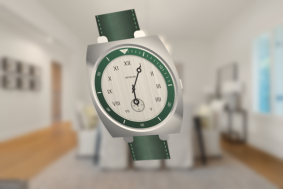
6:05
